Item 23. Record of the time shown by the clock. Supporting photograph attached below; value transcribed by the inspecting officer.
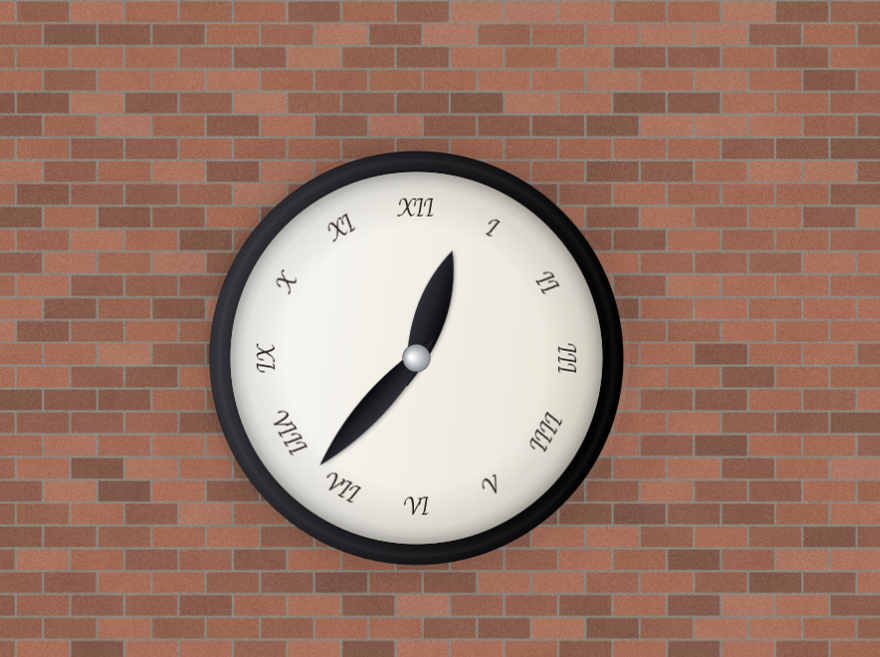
12:37
